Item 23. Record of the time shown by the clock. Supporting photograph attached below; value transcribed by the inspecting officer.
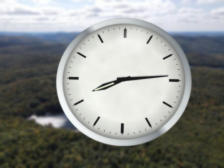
8:14
